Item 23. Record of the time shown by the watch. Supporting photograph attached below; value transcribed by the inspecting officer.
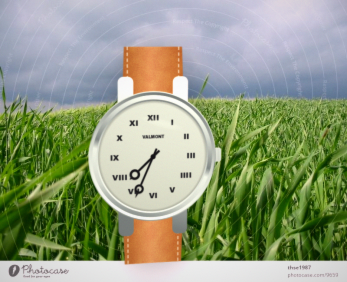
7:34
